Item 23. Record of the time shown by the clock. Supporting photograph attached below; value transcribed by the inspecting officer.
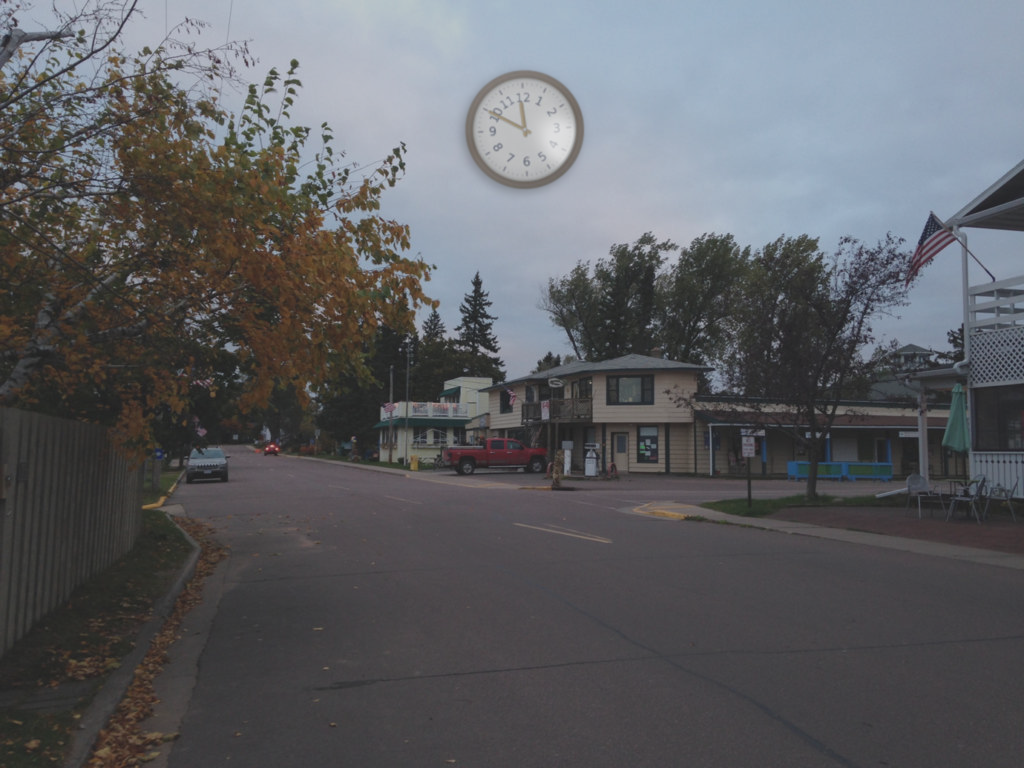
11:50
